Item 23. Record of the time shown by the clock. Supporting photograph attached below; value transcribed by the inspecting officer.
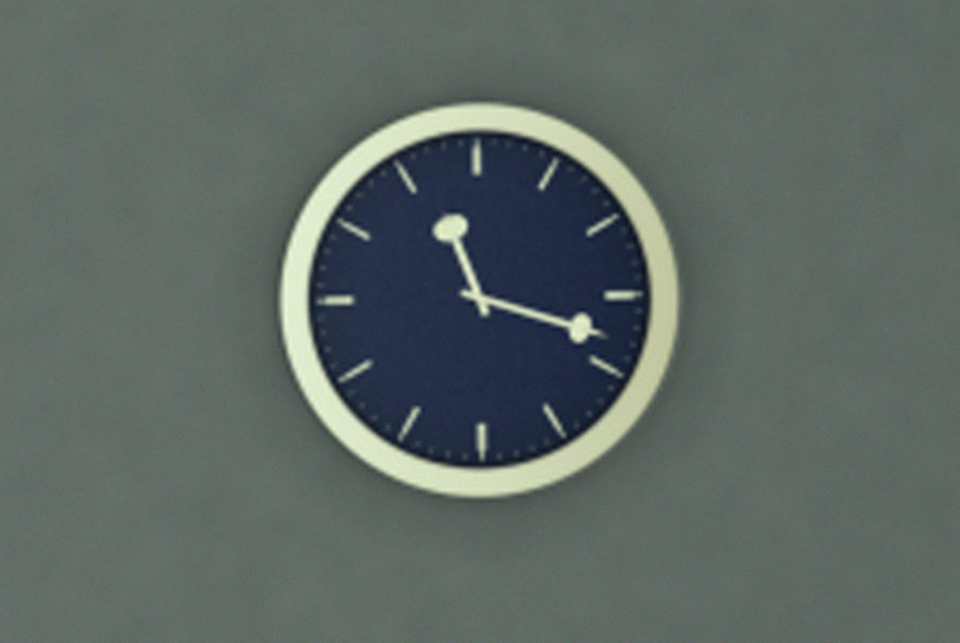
11:18
